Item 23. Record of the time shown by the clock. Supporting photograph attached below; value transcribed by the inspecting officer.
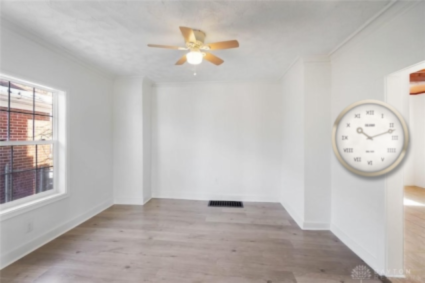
10:12
